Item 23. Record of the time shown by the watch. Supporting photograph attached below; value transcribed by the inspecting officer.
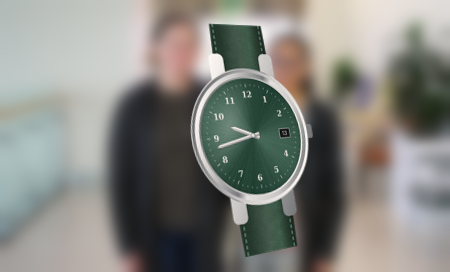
9:43
